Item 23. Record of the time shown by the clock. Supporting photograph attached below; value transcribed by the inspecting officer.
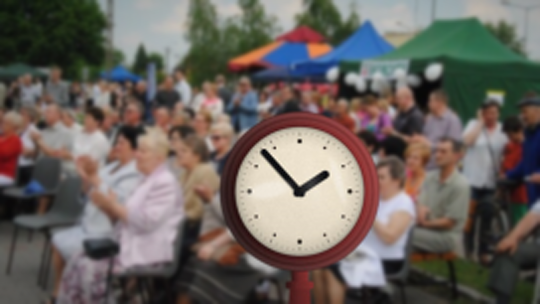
1:53
